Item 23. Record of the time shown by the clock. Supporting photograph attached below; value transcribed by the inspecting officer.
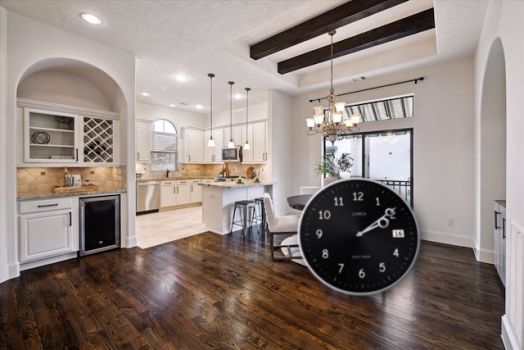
2:09
